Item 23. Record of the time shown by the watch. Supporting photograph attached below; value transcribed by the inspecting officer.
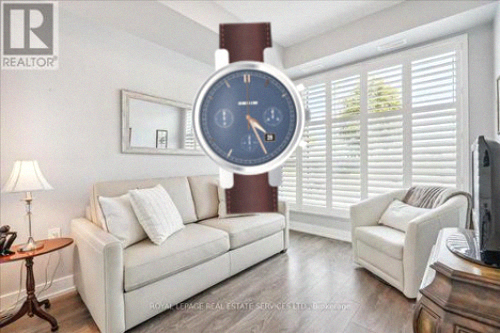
4:26
